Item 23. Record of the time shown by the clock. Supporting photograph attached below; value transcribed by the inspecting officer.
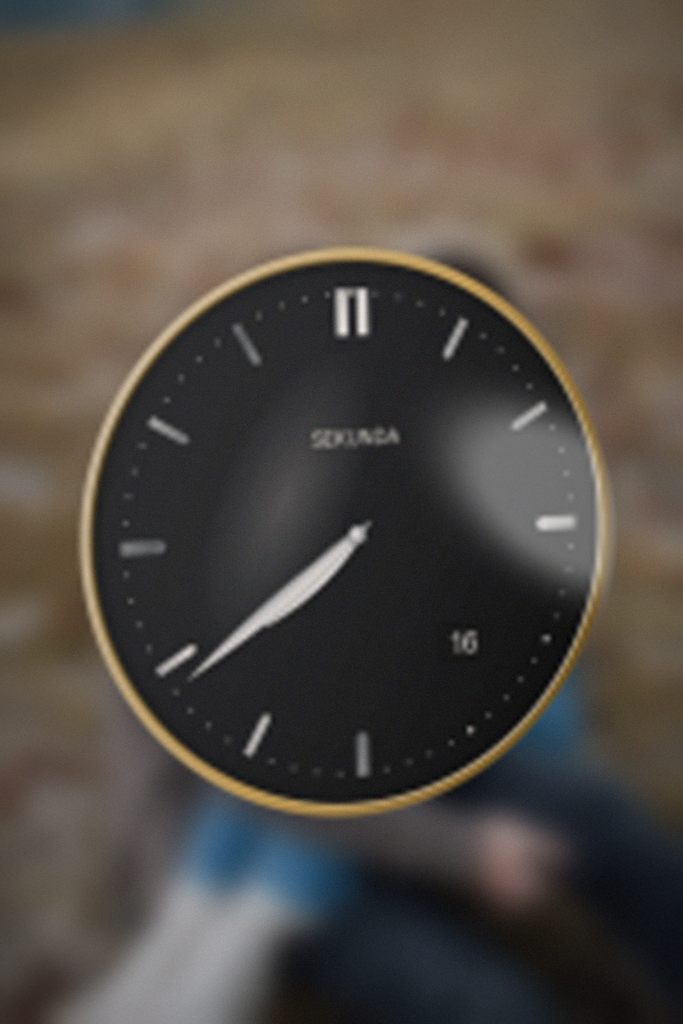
7:39
